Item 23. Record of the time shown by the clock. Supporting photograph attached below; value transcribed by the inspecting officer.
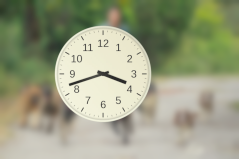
3:42
